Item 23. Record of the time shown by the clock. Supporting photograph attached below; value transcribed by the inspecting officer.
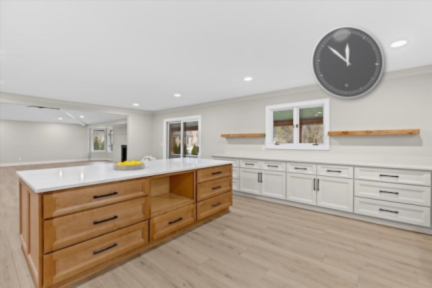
11:51
